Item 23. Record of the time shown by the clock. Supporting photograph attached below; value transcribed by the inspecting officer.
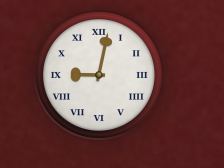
9:02
